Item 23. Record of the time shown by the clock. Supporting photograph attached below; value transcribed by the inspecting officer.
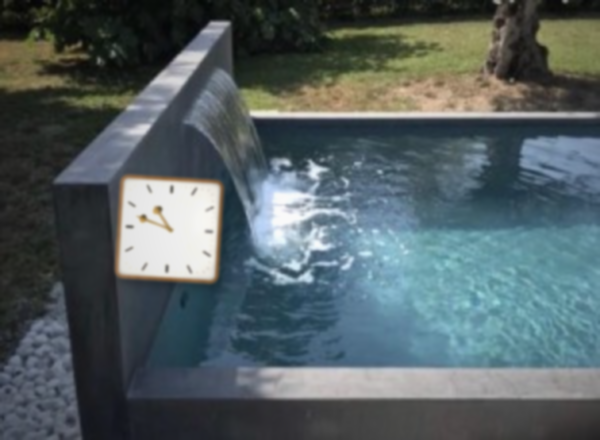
10:48
